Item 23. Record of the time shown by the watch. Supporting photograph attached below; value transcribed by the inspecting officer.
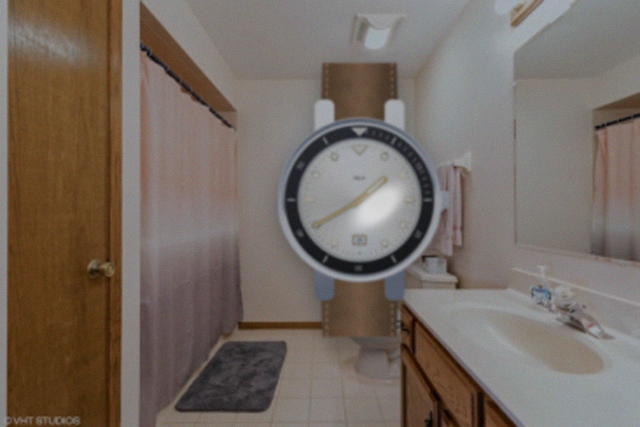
1:40
